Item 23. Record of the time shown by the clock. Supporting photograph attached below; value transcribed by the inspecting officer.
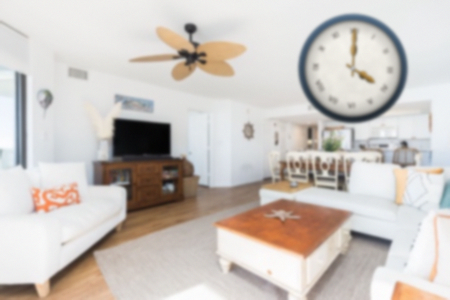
4:00
